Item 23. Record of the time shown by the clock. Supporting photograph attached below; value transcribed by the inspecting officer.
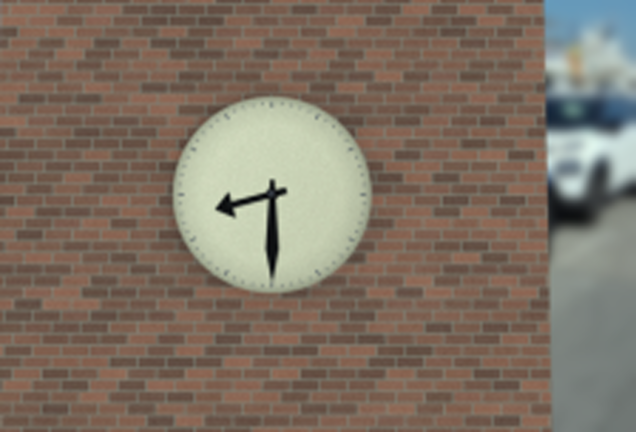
8:30
